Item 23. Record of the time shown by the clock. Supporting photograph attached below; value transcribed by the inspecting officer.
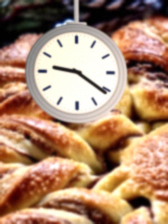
9:21
